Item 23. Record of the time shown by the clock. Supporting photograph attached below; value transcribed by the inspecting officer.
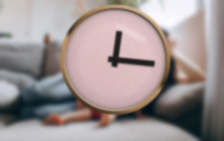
12:16
